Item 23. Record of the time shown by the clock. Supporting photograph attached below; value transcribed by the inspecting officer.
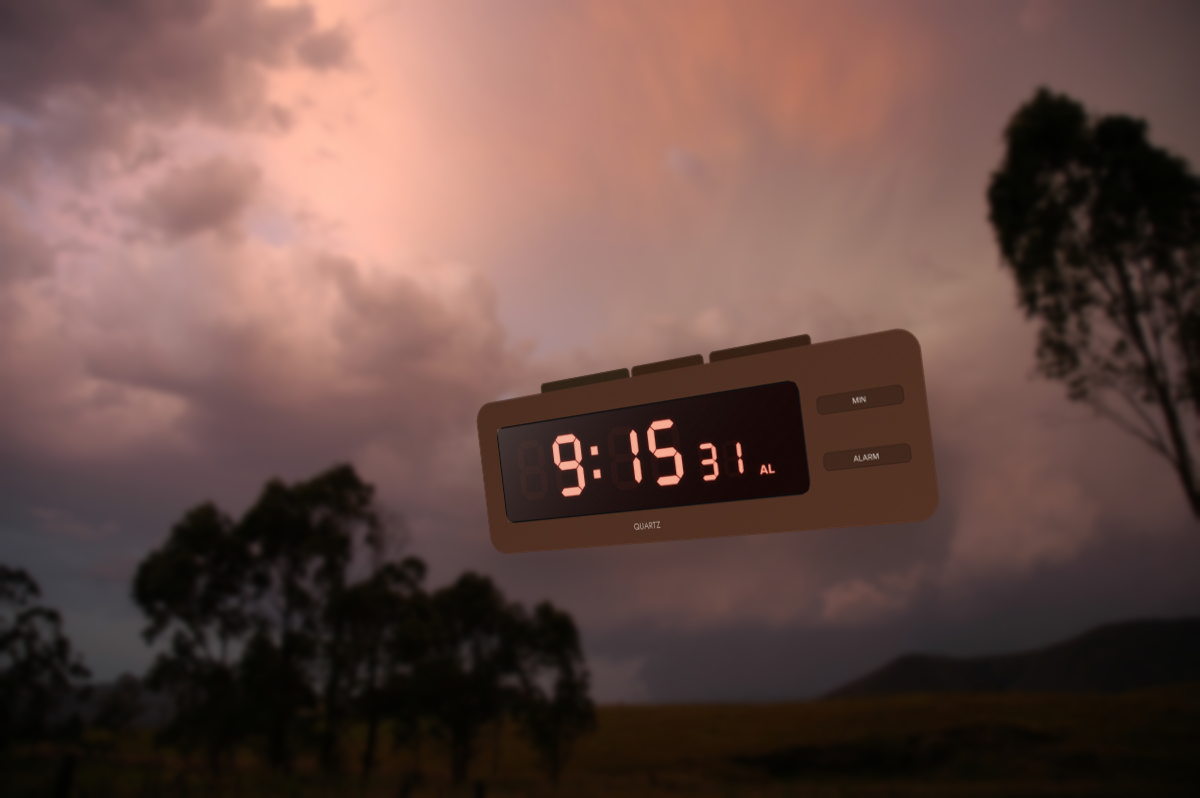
9:15:31
